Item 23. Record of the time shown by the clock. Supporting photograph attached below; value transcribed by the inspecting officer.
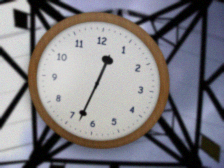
12:33
